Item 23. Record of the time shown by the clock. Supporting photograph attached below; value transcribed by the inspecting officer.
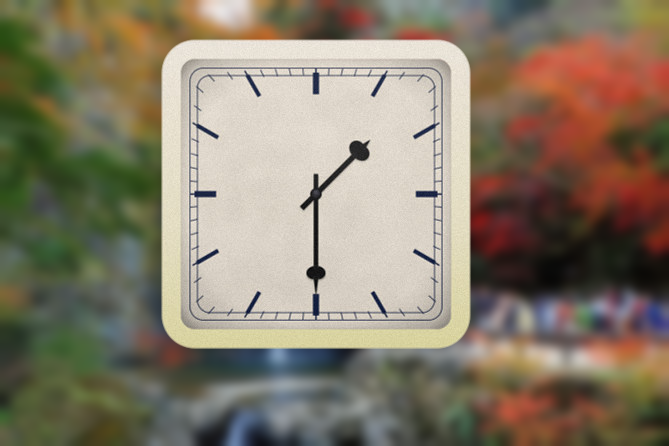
1:30
